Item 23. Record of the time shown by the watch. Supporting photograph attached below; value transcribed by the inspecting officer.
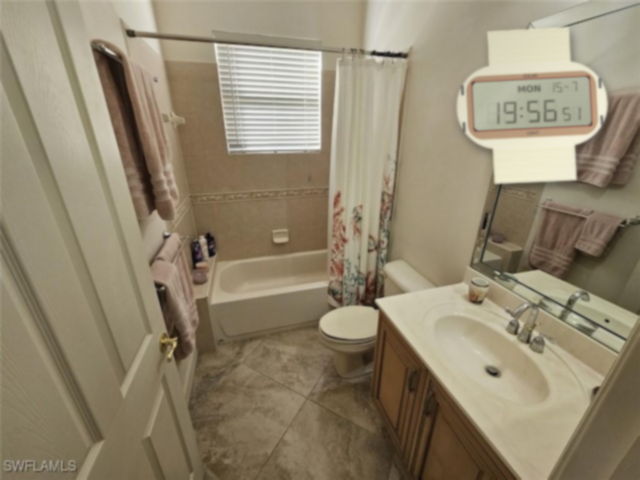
19:56:51
